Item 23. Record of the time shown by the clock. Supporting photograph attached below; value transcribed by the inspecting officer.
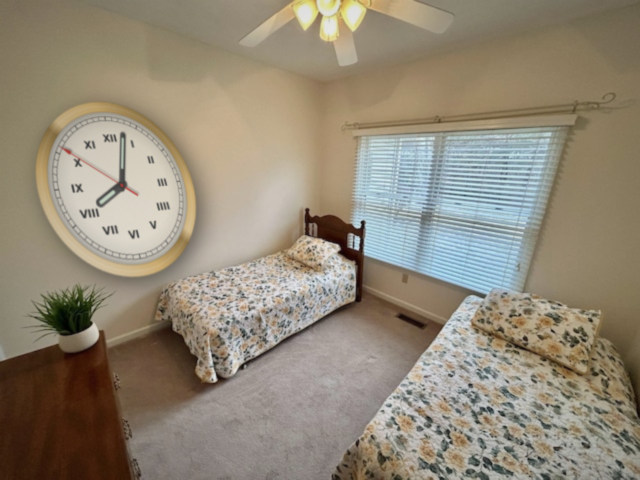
8:02:51
